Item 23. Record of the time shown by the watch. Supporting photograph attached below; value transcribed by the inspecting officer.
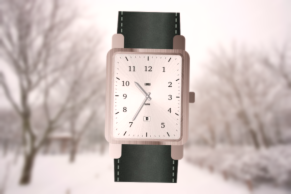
10:35
